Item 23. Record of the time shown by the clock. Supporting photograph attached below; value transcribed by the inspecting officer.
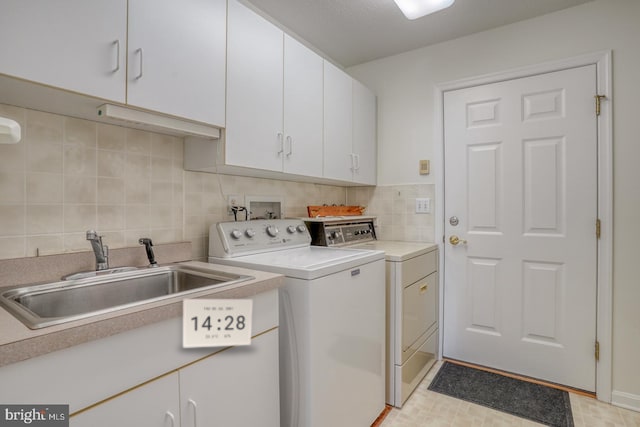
14:28
